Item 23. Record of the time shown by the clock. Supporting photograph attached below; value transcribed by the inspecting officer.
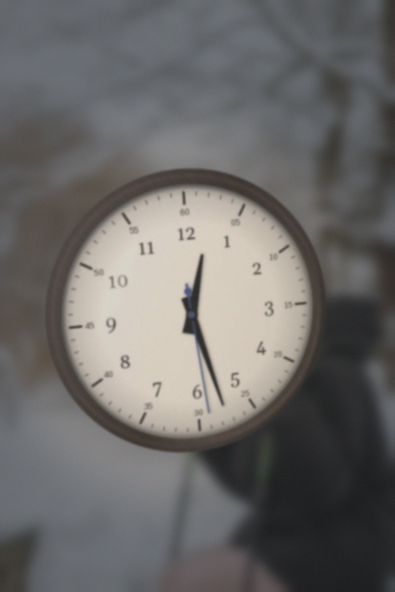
12:27:29
